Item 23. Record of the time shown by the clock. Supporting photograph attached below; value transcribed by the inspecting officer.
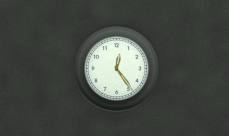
12:24
